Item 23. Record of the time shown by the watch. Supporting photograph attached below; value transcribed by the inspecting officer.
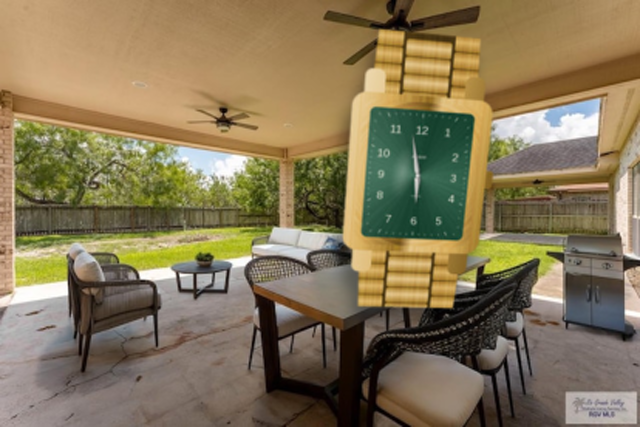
5:58
